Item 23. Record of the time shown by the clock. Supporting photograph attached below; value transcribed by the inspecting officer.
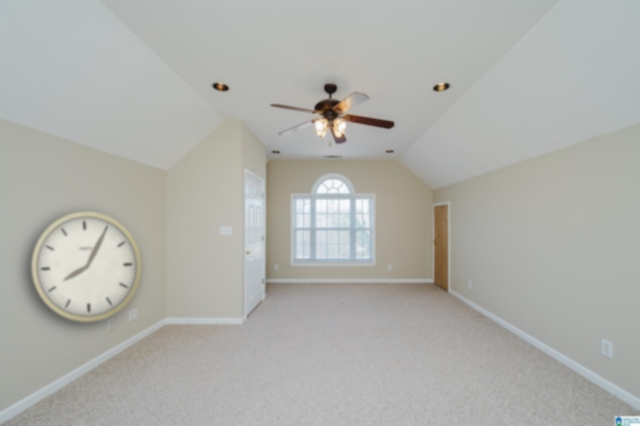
8:05
